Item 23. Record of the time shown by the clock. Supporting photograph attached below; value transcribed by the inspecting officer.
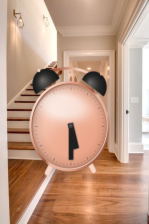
5:30
